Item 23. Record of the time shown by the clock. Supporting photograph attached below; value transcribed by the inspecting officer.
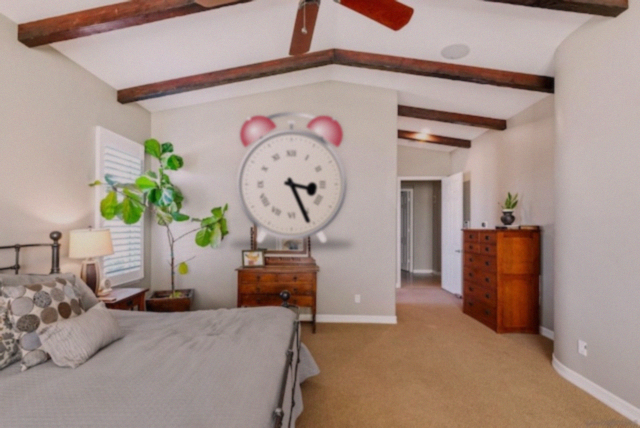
3:26
